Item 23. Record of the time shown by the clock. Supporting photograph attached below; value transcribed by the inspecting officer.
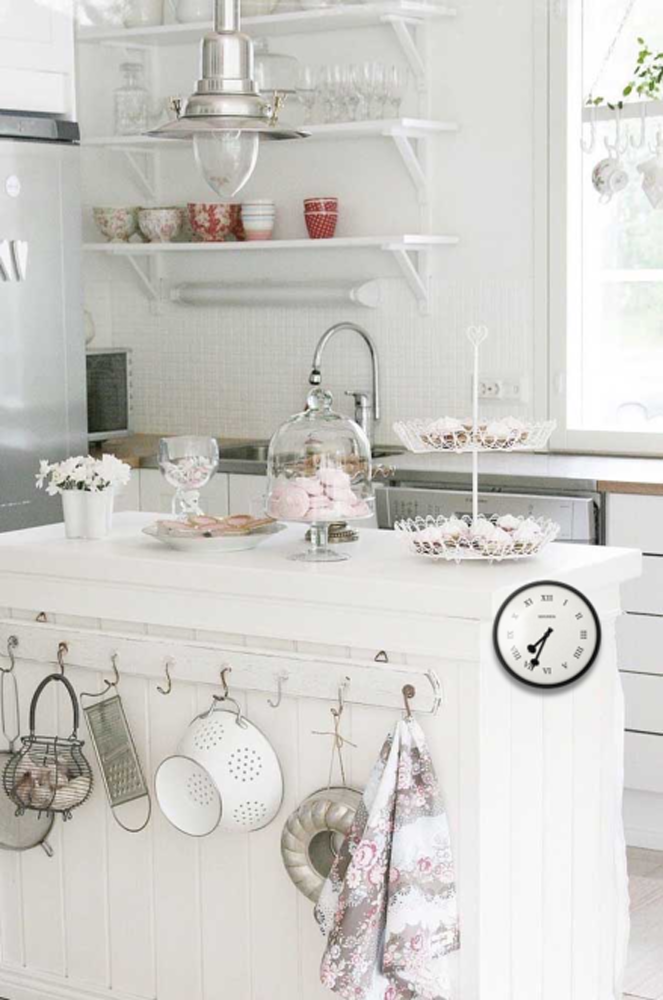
7:34
